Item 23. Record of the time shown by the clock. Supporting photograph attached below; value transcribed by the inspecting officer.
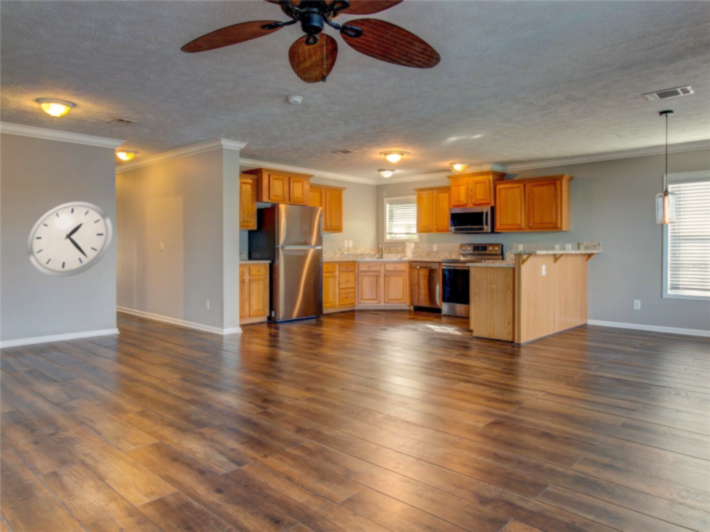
1:23
